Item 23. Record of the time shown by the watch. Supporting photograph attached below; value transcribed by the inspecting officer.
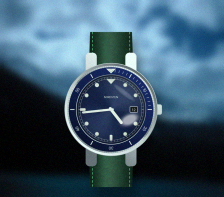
4:44
